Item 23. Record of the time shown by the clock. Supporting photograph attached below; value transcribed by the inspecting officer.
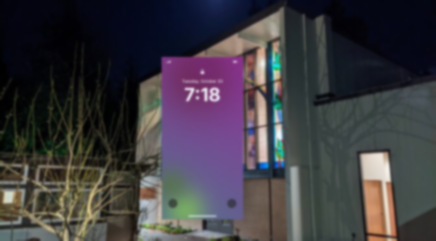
7:18
